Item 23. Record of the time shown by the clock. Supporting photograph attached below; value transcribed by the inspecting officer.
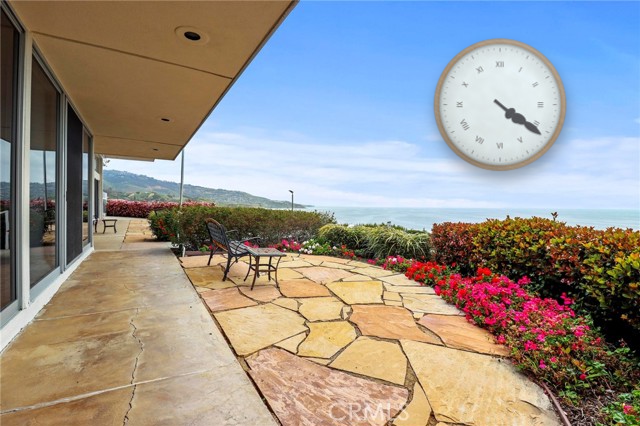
4:21
